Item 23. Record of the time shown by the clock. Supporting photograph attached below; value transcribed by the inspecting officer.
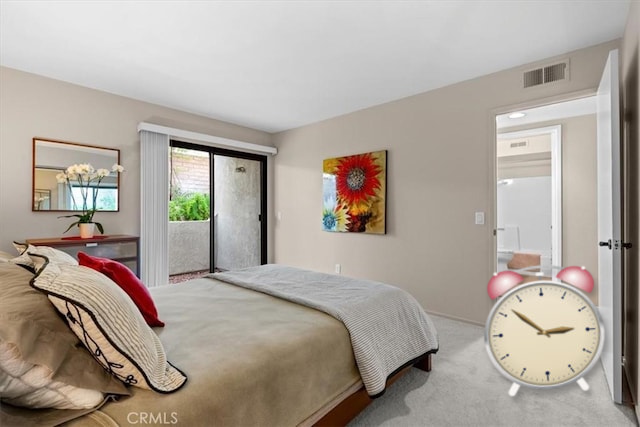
2:52
